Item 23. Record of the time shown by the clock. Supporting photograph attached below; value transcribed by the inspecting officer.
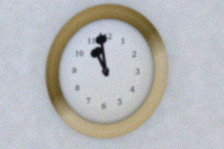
10:58
